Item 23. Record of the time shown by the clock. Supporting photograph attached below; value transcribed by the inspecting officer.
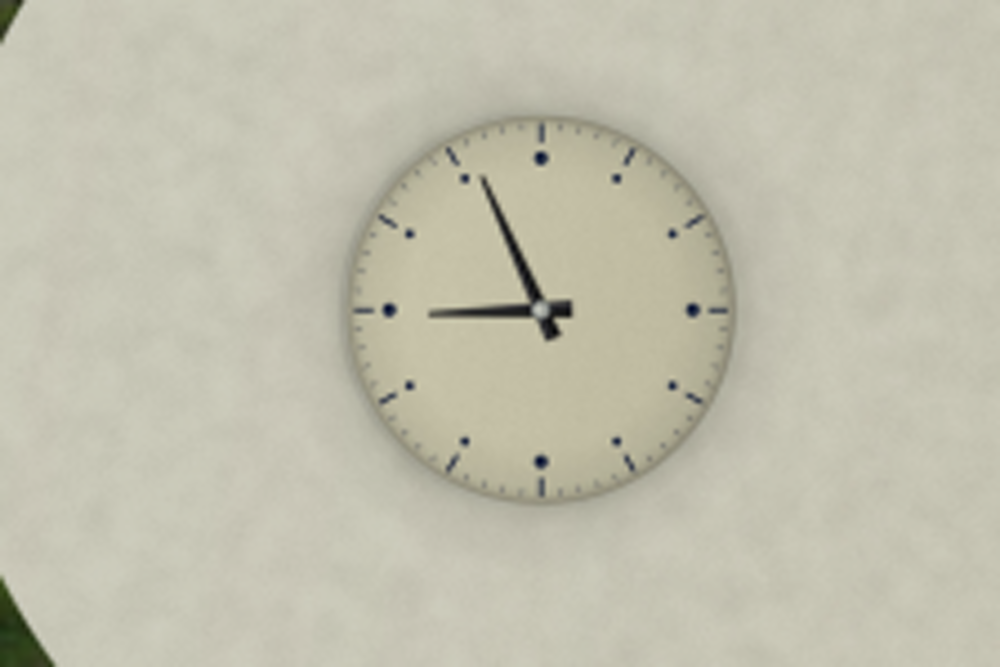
8:56
